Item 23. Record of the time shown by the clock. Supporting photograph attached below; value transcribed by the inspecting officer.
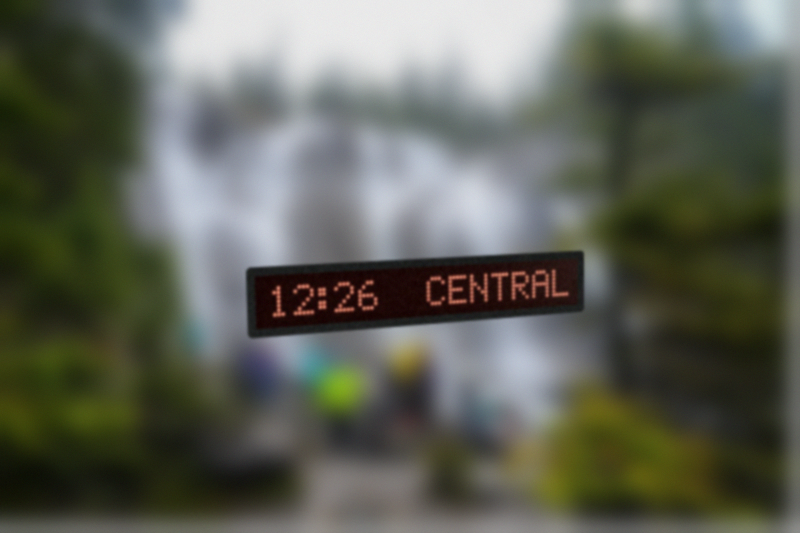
12:26
